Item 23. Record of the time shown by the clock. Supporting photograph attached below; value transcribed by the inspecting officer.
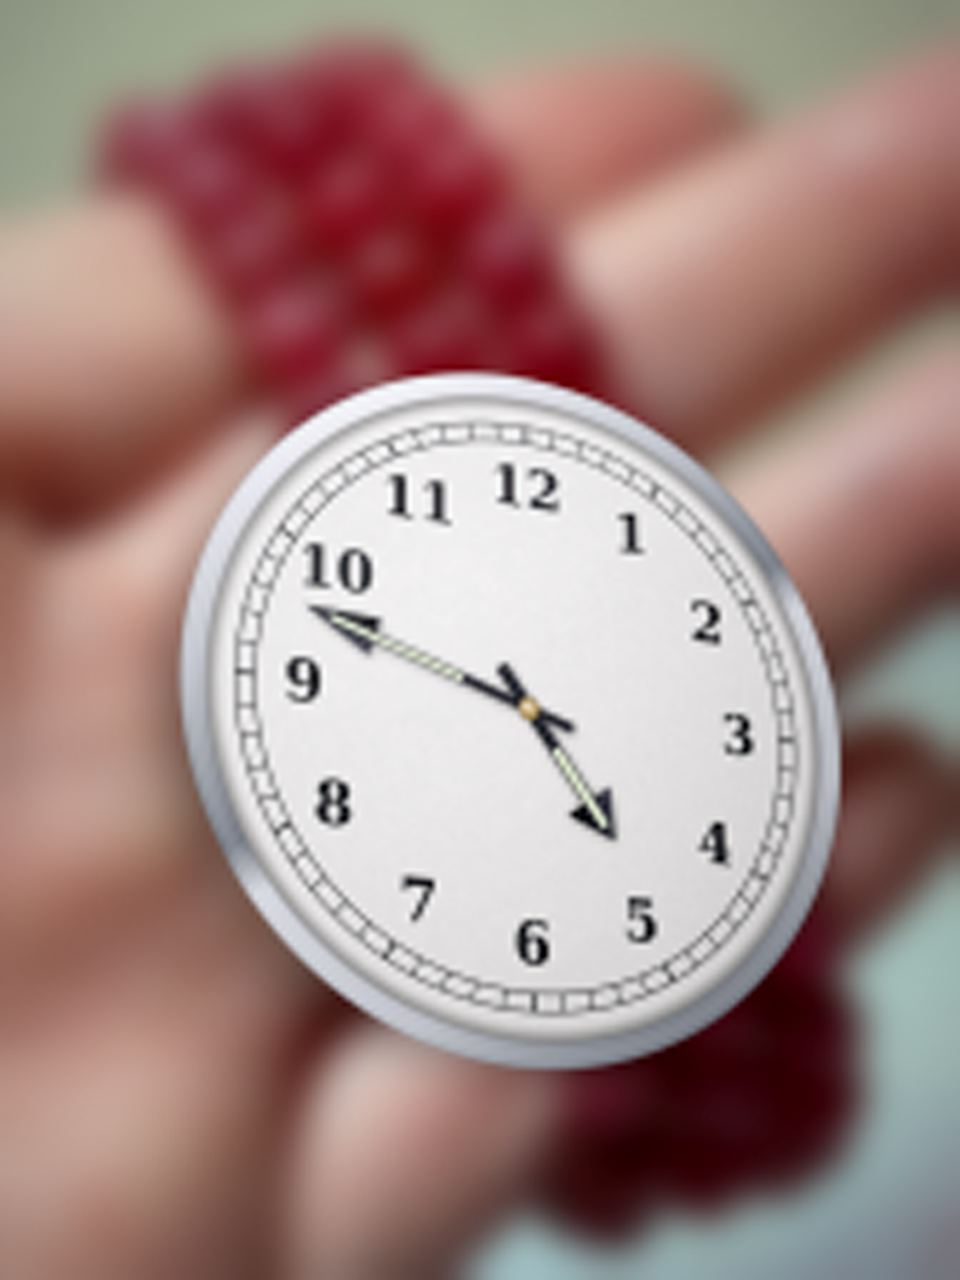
4:48
